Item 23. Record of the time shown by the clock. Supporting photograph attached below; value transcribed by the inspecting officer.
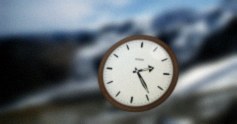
2:24
